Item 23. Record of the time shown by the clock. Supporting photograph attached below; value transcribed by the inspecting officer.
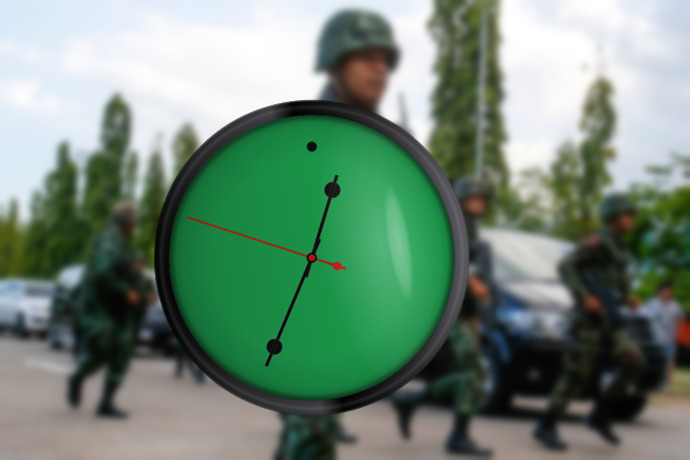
12:33:48
